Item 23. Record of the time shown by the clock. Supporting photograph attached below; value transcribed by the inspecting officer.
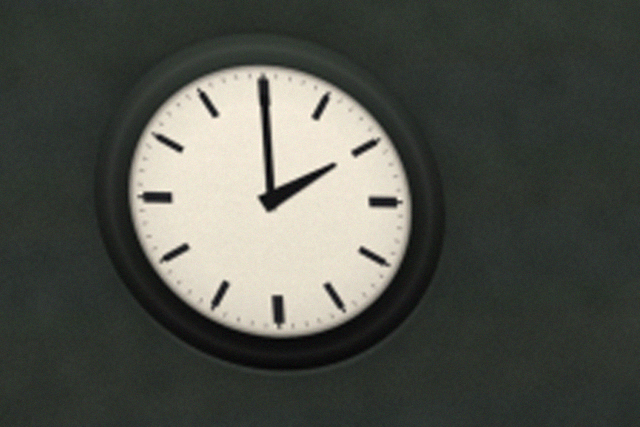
2:00
